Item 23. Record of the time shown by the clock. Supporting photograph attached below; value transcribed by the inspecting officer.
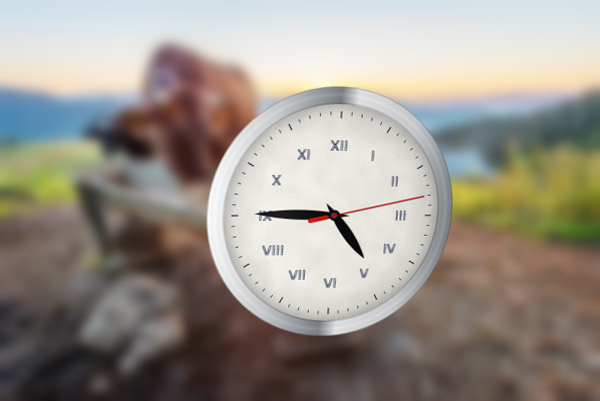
4:45:13
